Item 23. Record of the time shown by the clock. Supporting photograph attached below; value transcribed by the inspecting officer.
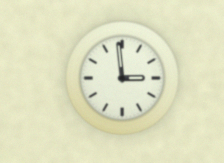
2:59
